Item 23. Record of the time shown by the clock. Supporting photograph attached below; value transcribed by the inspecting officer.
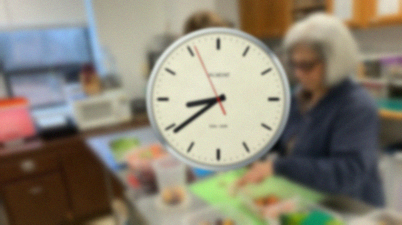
8:38:56
